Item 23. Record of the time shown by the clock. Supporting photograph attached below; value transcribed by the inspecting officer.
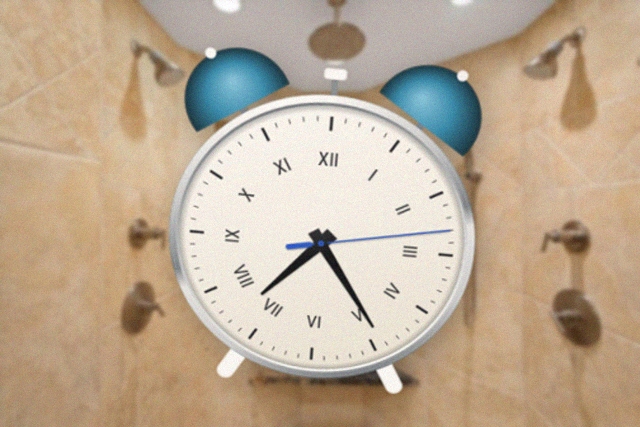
7:24:13
